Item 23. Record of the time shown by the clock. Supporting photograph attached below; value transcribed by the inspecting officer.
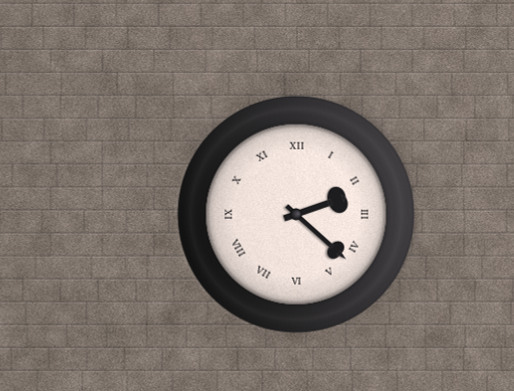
2:22
